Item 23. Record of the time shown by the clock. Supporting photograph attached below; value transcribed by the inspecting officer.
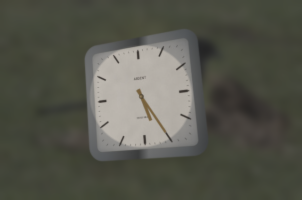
5:25
